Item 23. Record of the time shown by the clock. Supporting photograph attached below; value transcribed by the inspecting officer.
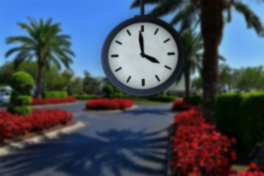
3:59
